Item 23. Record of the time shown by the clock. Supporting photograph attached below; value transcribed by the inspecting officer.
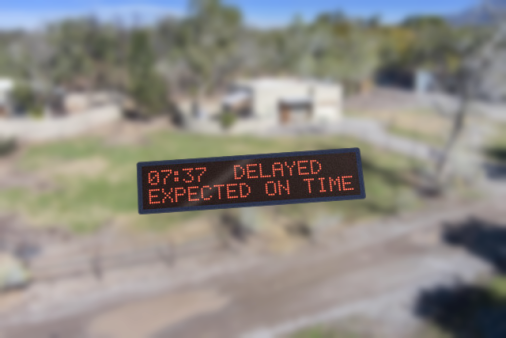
7:37
